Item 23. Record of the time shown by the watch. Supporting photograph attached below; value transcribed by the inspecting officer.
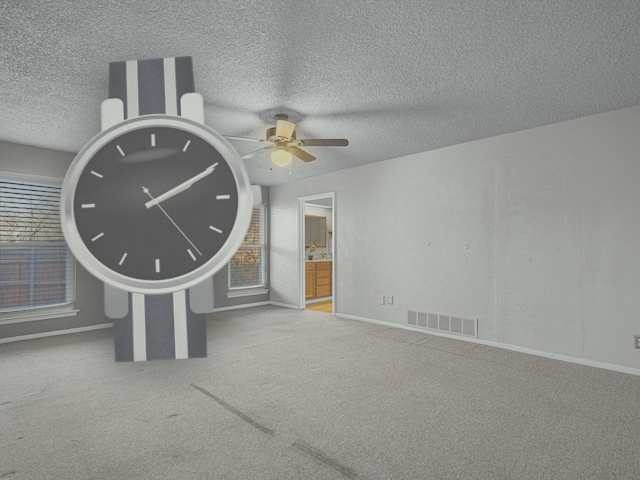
2:10:24
